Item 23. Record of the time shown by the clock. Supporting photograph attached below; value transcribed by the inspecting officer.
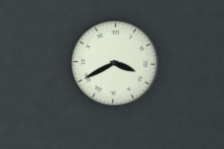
3:40
